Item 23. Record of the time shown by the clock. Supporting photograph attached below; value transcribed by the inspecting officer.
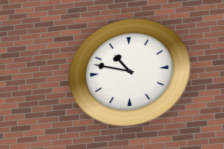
10:48
